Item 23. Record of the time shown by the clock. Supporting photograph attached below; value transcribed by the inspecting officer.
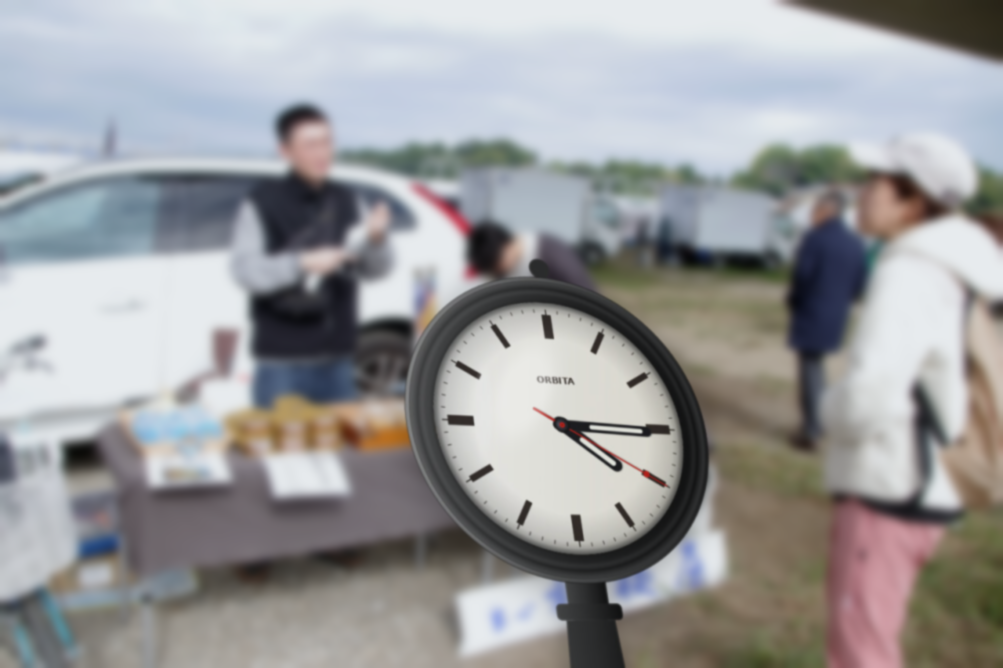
4:15:20
